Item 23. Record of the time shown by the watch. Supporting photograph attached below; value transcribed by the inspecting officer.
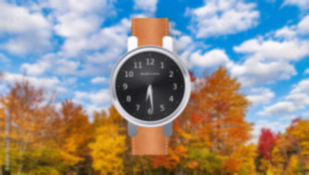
6:29
